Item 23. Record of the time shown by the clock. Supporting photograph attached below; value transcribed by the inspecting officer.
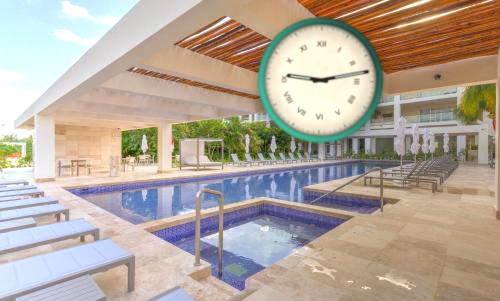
9:13
